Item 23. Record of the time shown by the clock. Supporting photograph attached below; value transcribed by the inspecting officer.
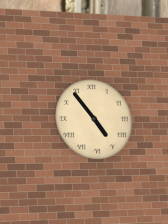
4:54
